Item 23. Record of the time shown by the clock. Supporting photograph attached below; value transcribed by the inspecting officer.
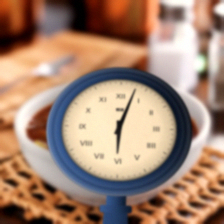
6:03
